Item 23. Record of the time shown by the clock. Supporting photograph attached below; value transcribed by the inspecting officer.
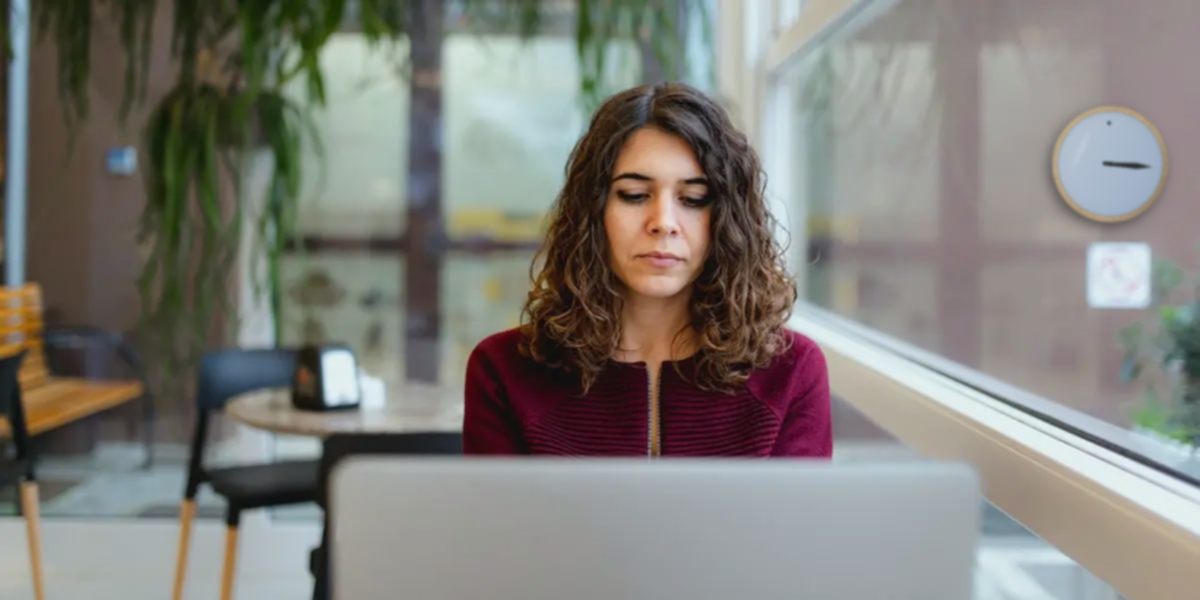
3:16
